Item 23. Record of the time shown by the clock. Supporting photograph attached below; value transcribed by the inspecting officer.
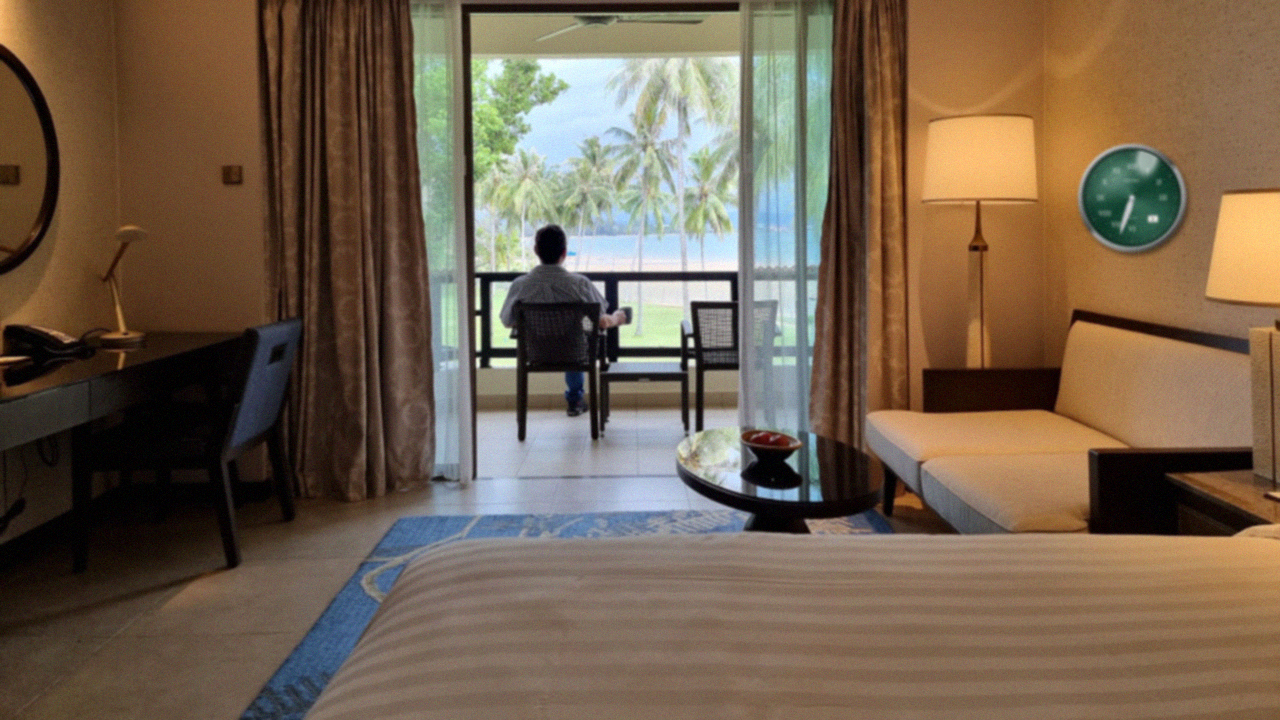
6:33
